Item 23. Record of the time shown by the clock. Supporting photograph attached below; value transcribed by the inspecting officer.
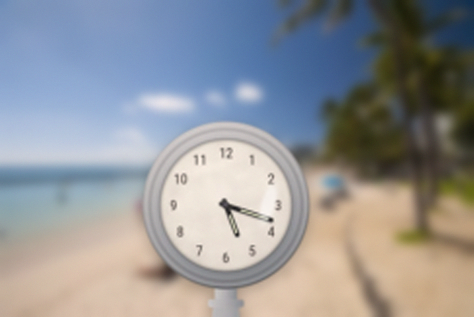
5:18
